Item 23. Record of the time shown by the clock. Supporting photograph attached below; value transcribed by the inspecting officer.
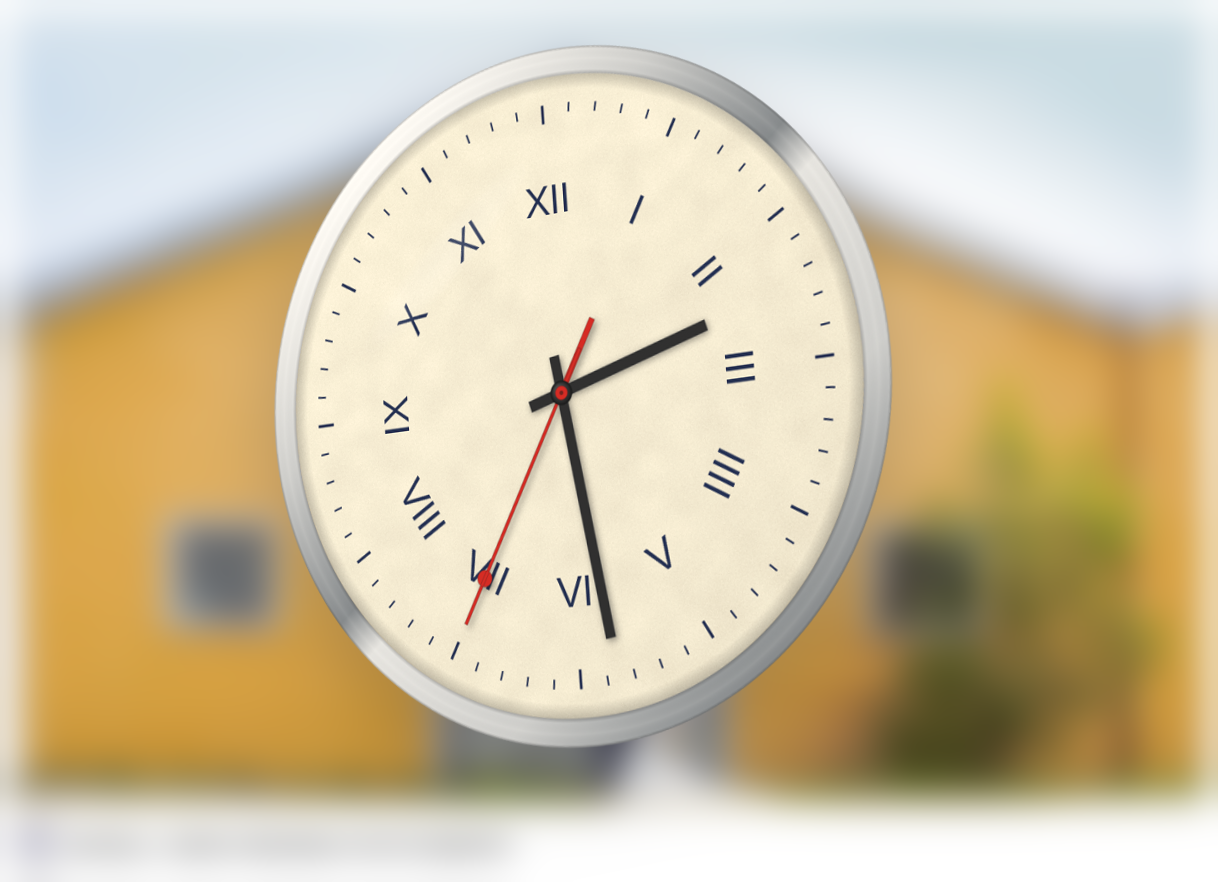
2:28:35
